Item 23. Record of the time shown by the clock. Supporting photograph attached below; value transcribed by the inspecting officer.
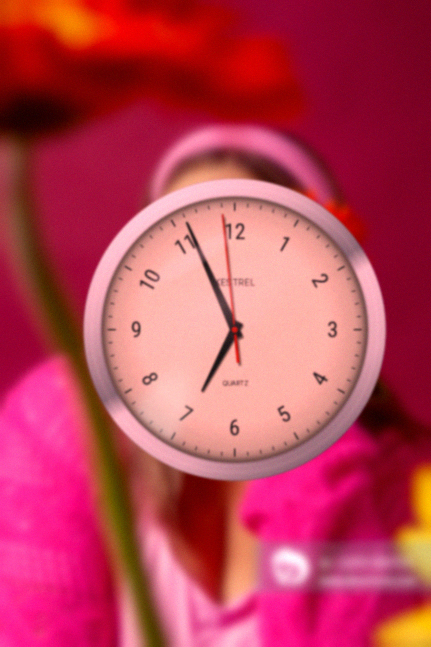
6:55:59
